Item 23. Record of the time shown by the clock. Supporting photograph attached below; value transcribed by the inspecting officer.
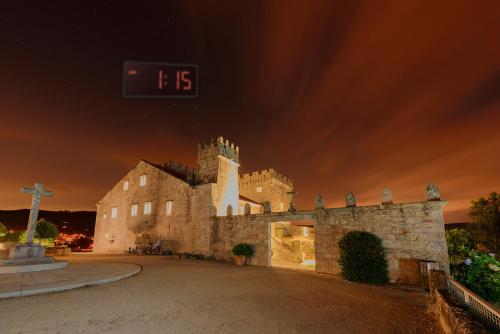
1:15
